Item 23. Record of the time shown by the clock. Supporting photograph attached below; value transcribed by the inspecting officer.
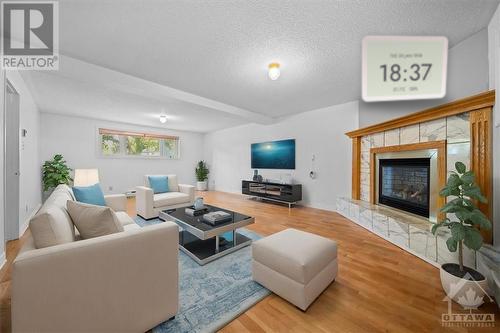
18:37
